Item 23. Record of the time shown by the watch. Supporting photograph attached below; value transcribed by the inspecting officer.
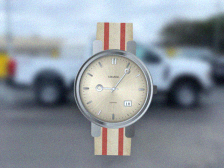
9:06
